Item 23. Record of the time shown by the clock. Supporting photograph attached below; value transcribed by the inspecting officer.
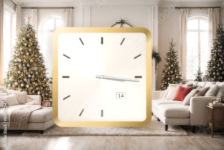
3:16
